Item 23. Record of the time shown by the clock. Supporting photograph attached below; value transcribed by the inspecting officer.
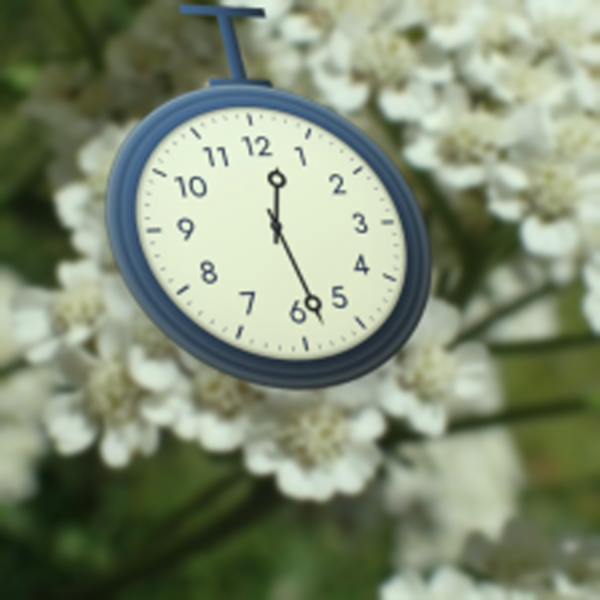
12:28
